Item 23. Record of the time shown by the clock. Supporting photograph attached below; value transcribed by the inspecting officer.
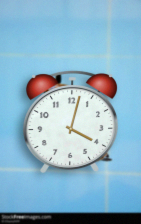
4:02
